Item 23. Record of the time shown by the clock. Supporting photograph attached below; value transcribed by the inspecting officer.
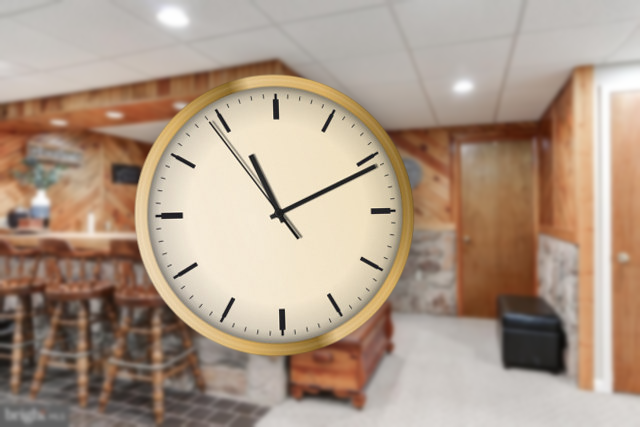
11:10:54
